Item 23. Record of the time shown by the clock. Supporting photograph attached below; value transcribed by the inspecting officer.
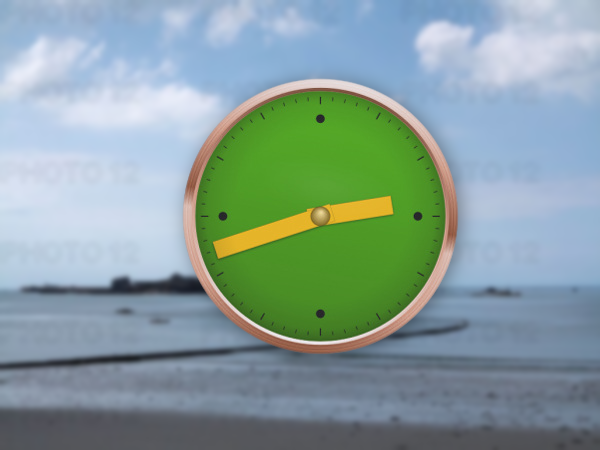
2:42
